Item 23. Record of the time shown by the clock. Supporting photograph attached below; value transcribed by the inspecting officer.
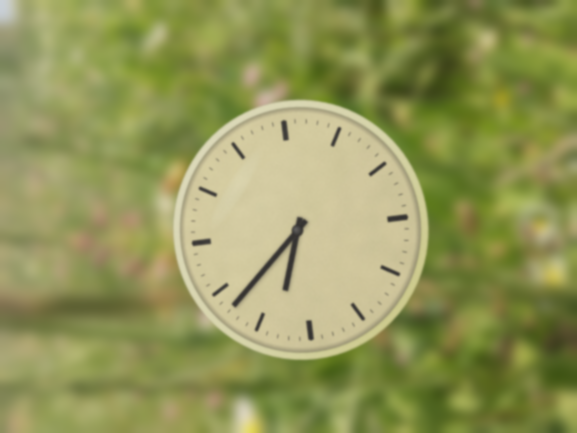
6:38
